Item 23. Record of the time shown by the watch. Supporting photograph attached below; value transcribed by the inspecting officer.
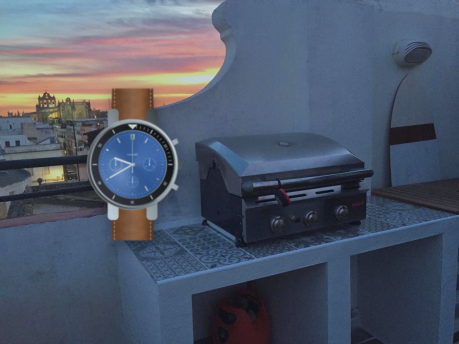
9:40
